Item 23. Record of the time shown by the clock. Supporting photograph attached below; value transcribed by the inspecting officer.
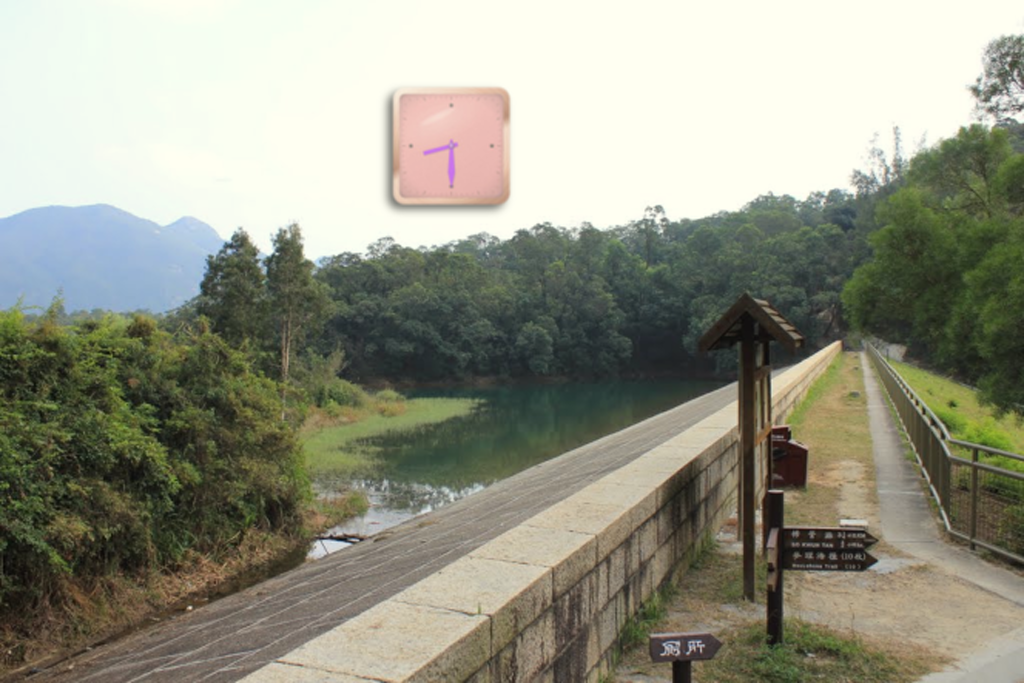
8:30
